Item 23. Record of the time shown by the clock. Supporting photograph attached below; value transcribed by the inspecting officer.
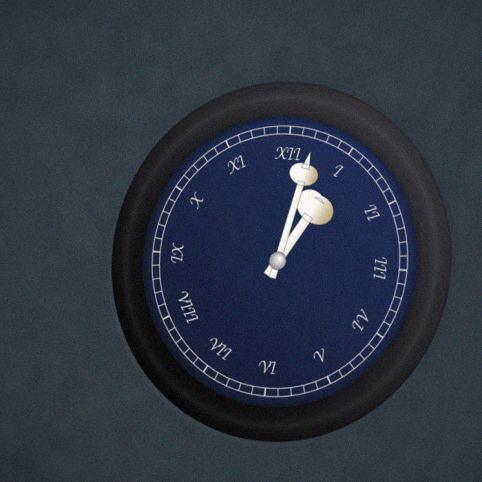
1:02
